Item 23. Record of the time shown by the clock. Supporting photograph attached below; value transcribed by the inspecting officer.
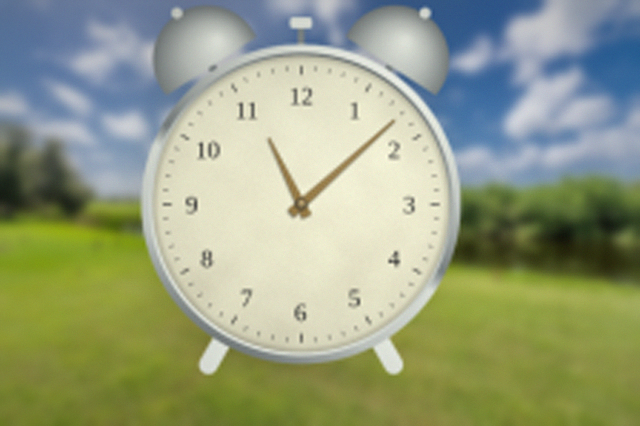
11:08
